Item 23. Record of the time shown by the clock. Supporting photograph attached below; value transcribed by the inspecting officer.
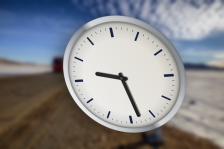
9:28
